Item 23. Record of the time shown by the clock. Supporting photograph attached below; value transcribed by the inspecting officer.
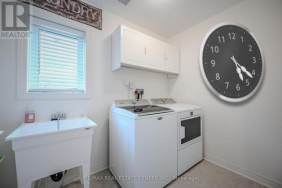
5:22
